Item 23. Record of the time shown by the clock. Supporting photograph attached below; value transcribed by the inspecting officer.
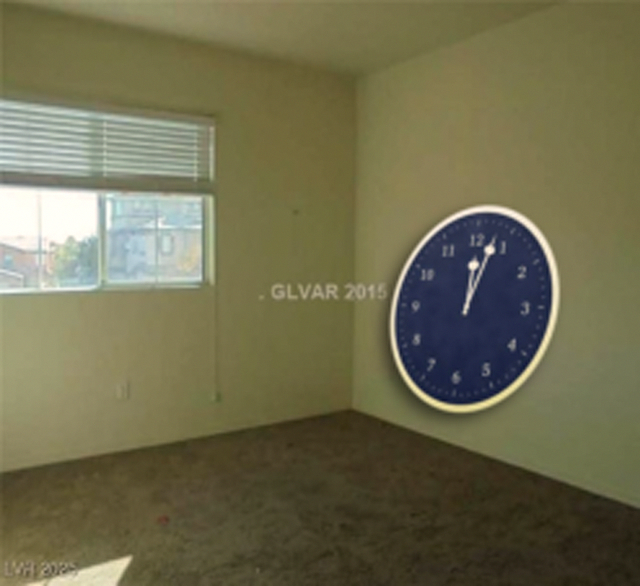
12:03
